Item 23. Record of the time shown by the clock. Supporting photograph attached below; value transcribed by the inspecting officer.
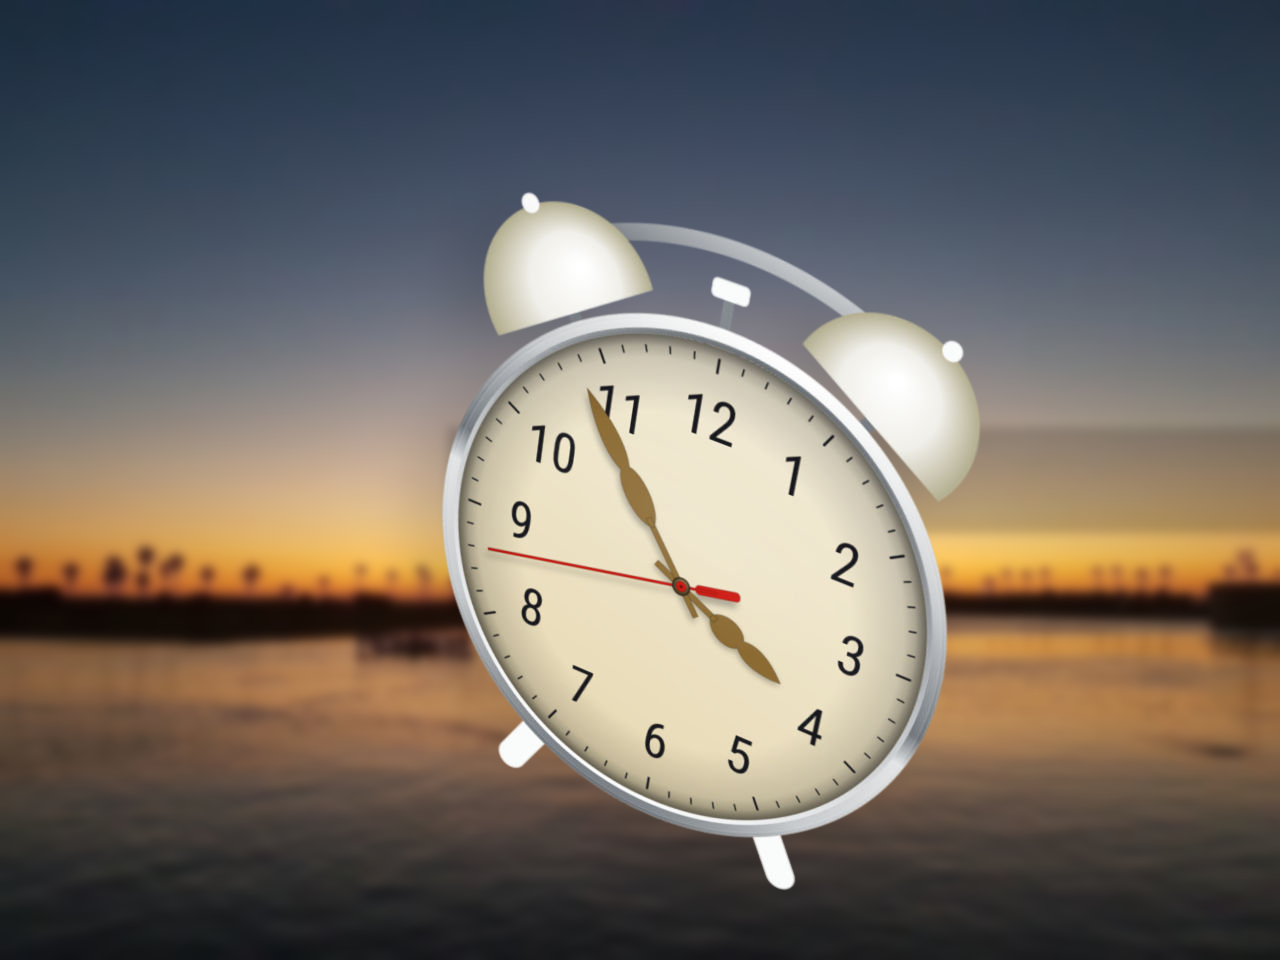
3:53:43
